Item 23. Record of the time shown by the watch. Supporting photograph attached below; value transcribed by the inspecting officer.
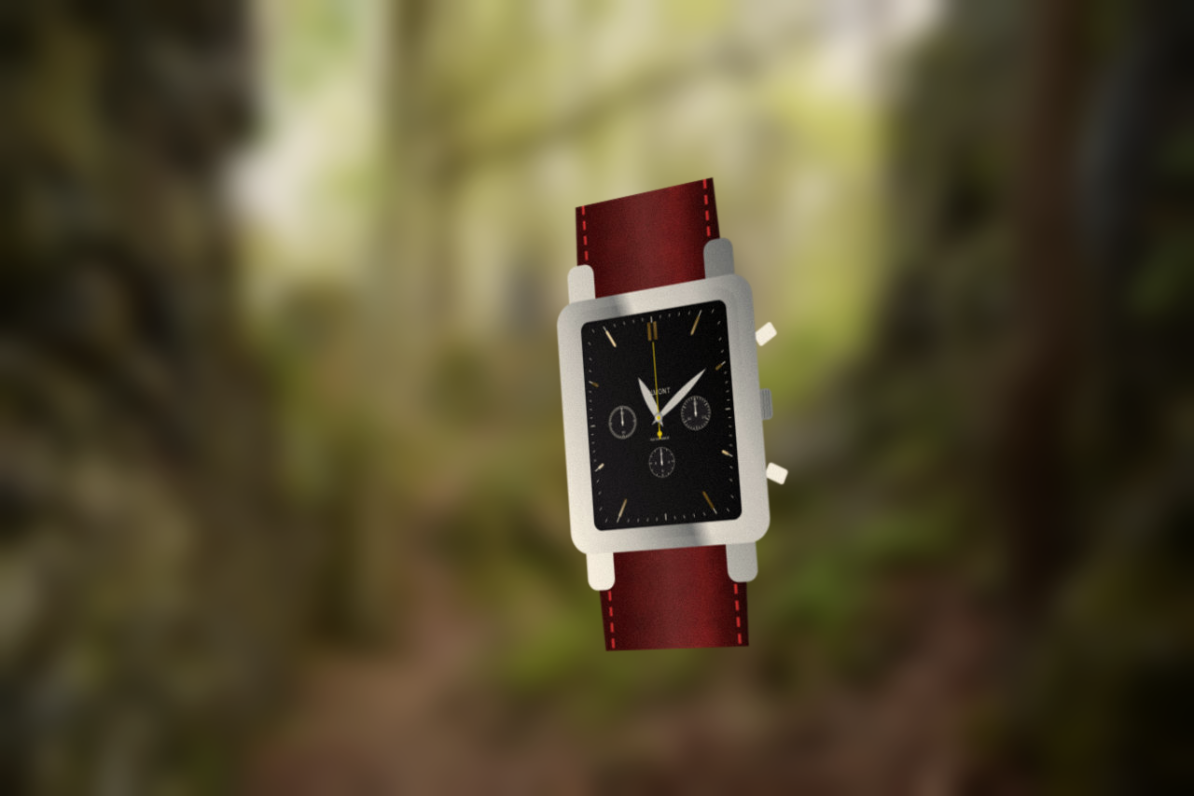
11:09
